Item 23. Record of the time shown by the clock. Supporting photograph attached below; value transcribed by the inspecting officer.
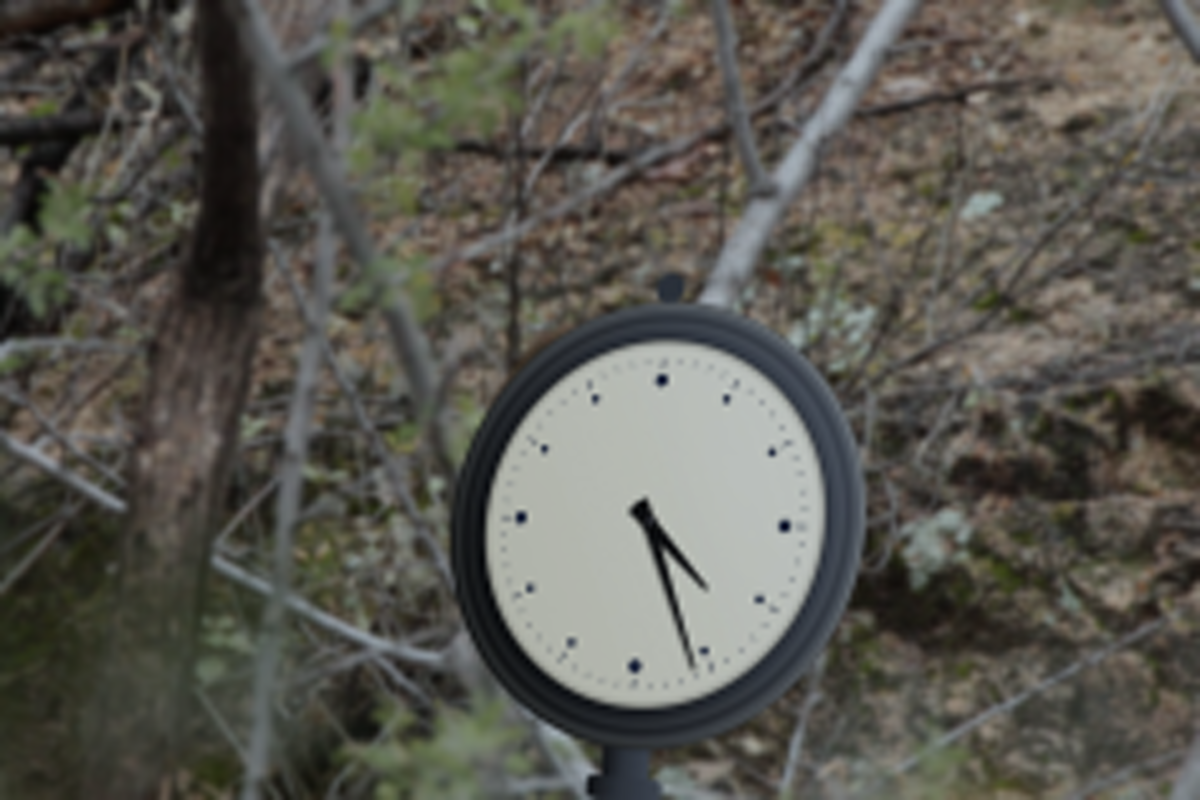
4:26
